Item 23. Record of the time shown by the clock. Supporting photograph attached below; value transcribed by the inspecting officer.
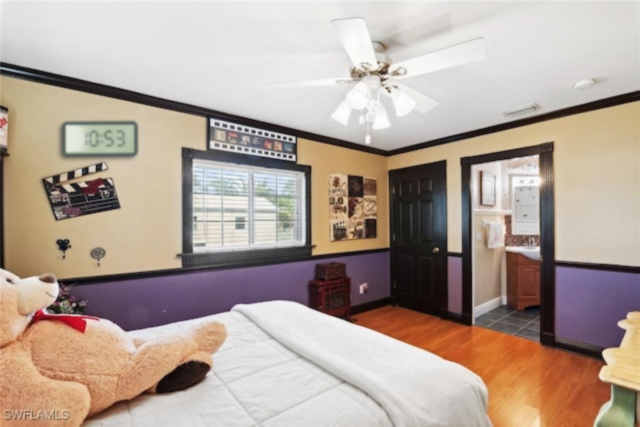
10:53
